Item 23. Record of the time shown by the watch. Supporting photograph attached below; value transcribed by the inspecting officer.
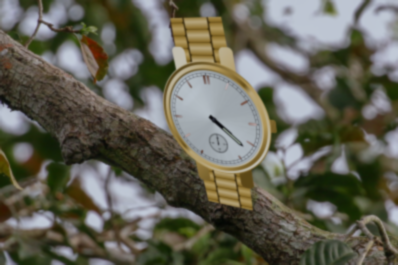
4:22
